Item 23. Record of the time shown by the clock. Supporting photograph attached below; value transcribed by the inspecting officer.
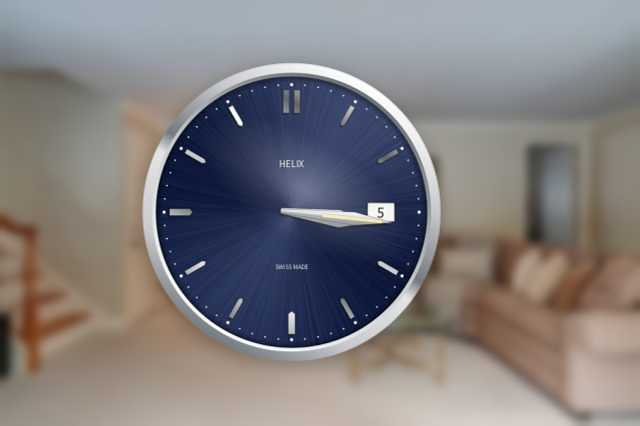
3:16
